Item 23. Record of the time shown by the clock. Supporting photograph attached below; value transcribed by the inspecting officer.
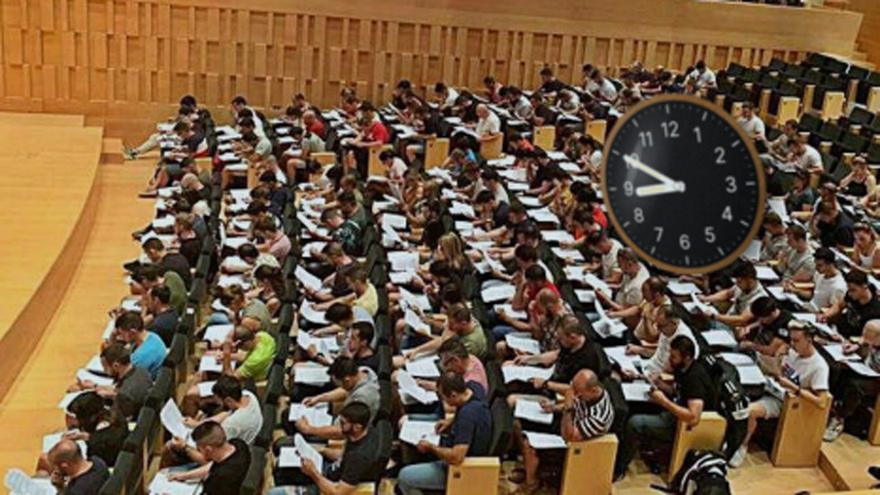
8:50
